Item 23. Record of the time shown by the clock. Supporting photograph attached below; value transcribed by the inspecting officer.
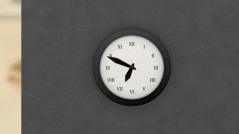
6:49
